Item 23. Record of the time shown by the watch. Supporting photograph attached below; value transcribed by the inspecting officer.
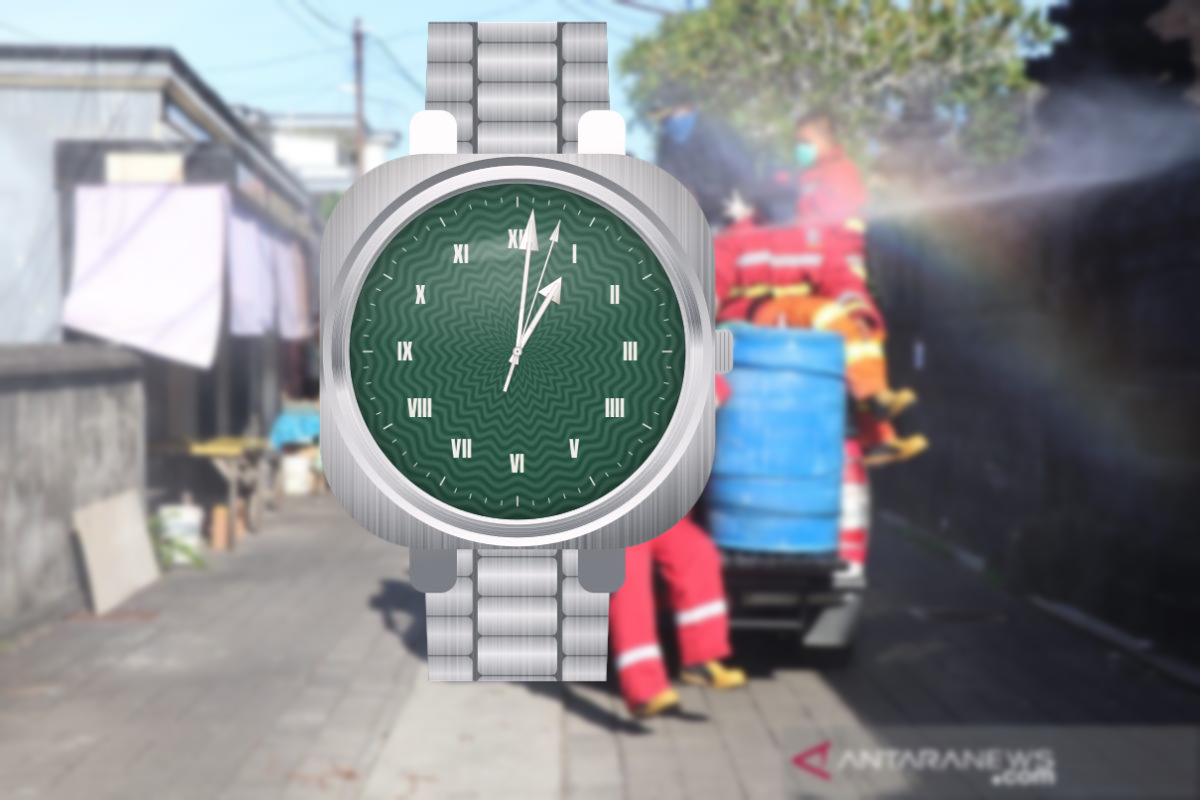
1:01:03
